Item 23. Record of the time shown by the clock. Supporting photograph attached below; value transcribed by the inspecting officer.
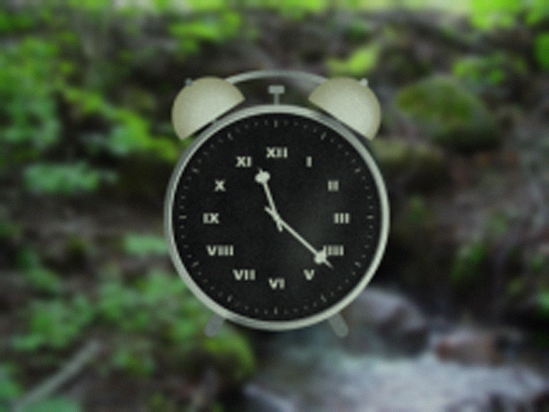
11:22
